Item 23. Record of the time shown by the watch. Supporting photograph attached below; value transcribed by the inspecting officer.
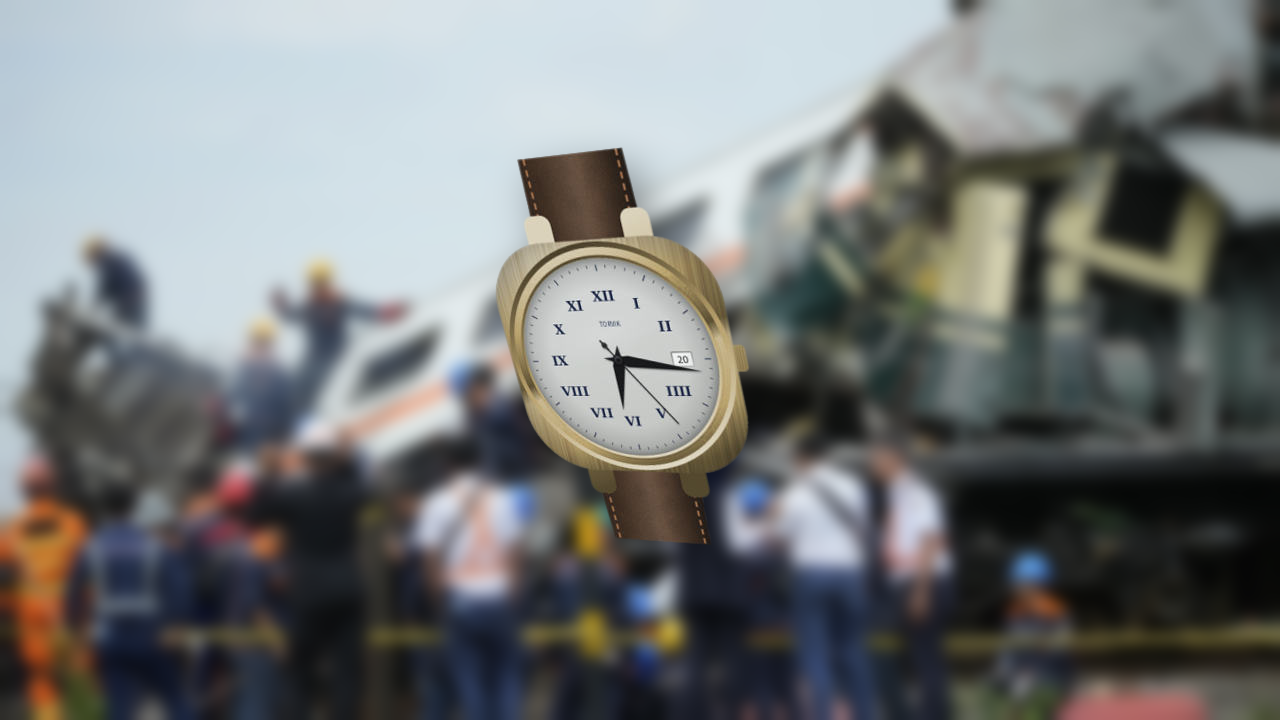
6:16:24
